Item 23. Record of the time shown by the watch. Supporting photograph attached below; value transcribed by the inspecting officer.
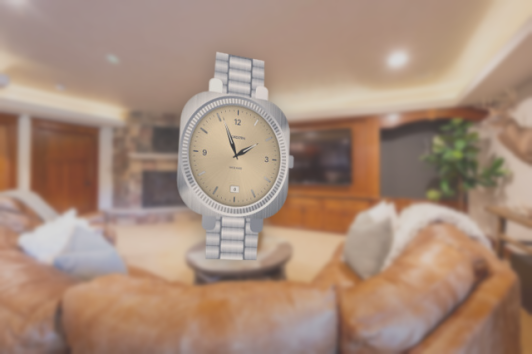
1:56
